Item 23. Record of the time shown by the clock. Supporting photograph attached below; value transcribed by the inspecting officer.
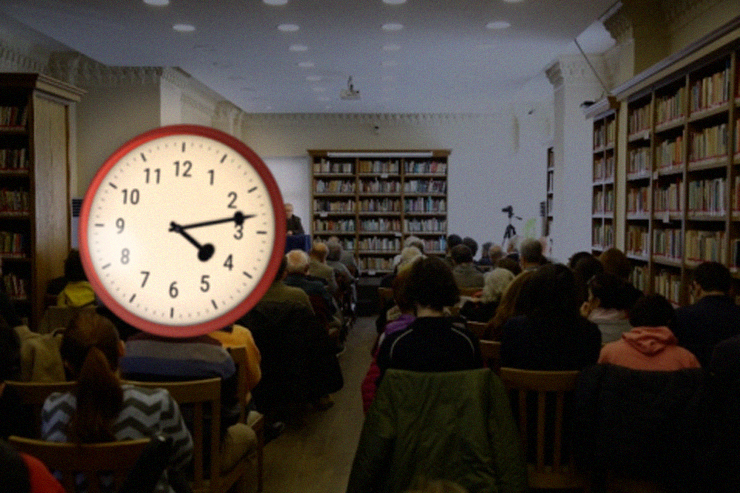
4:13
